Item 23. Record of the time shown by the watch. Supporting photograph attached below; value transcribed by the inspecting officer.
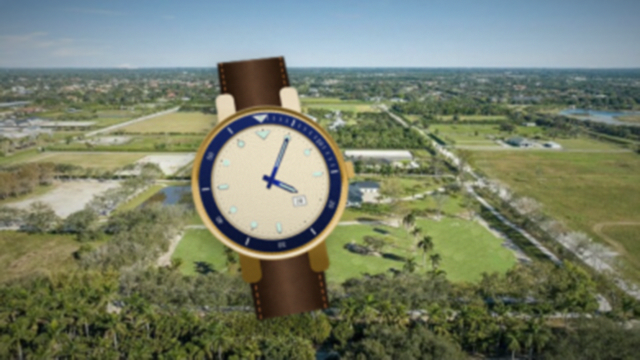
4:05
